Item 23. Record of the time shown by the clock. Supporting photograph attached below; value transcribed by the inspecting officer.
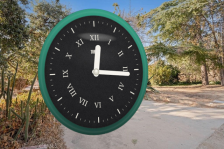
12:16
